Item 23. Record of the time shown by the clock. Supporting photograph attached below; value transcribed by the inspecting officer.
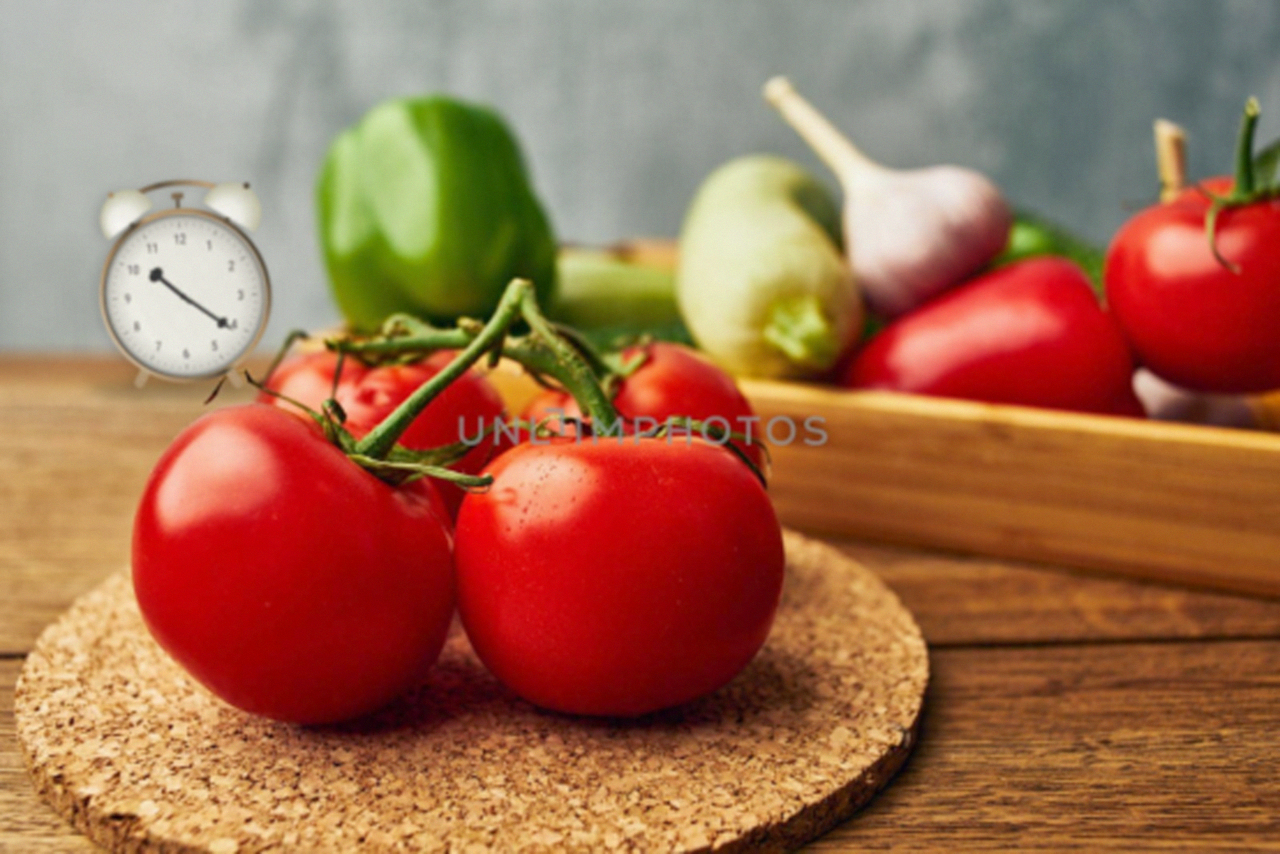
10:21
